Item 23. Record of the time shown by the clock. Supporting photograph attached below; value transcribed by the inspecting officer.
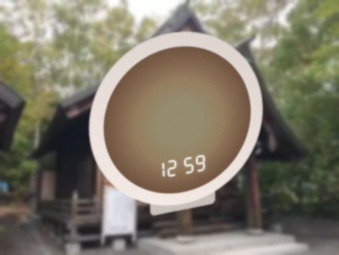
12:59
